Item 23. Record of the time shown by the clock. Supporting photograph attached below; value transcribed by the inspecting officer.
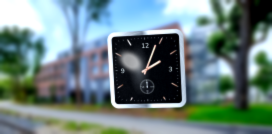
2:04
